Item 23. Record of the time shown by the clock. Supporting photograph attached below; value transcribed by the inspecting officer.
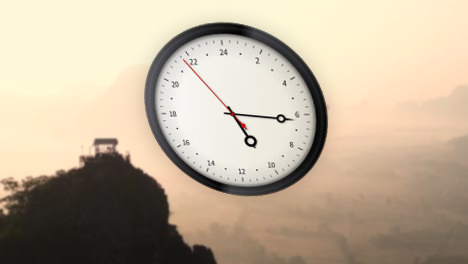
10:15:54
